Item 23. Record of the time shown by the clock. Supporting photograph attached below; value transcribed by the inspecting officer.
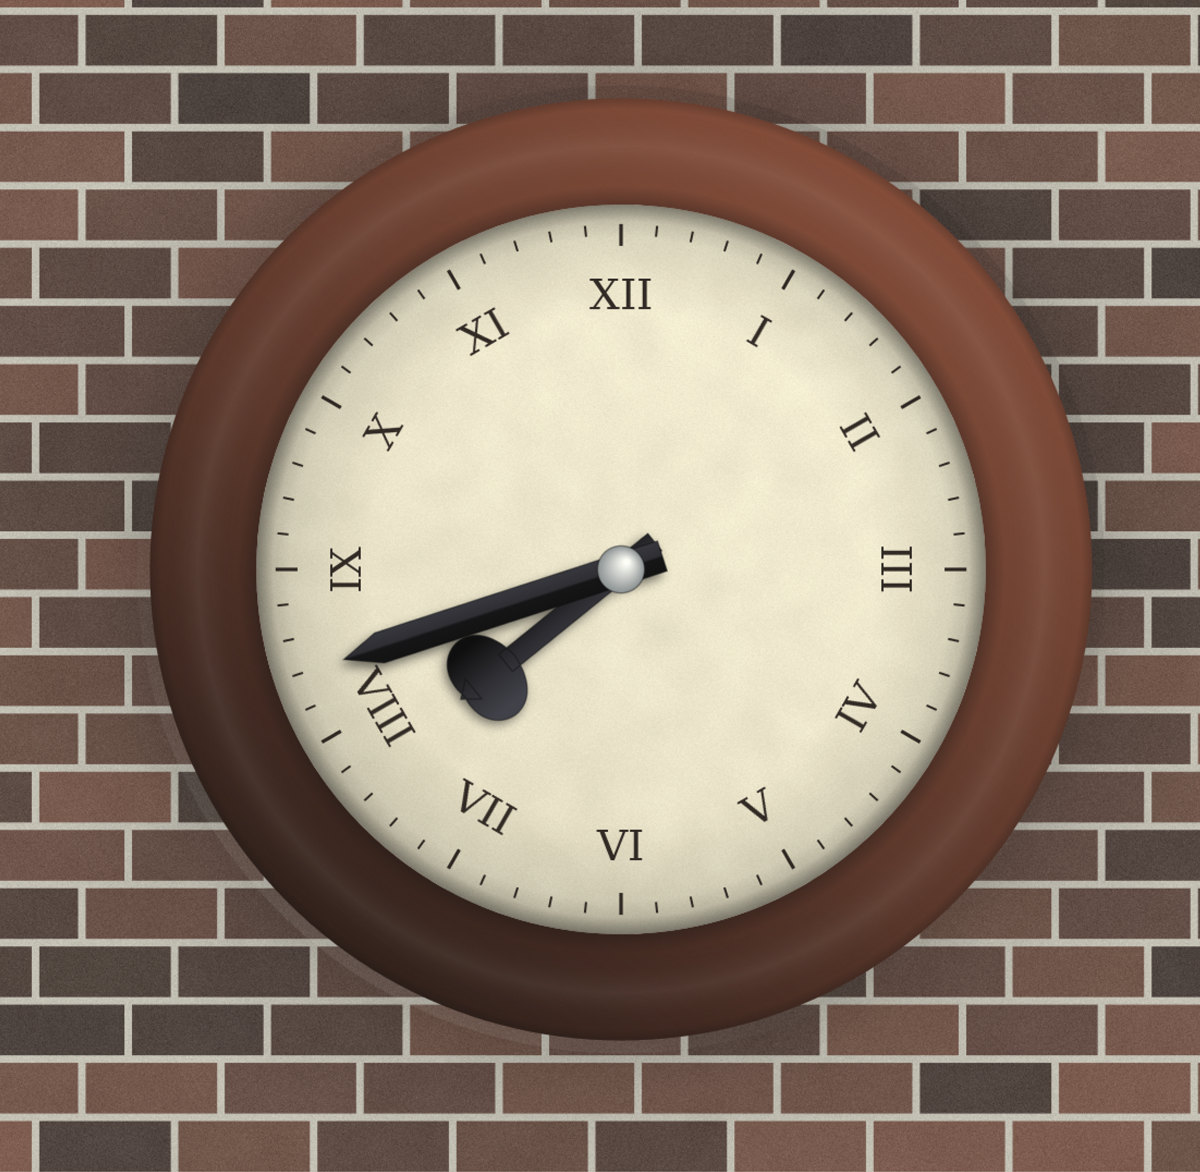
7:42
